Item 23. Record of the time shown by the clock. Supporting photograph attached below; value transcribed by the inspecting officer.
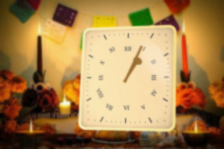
1:04
